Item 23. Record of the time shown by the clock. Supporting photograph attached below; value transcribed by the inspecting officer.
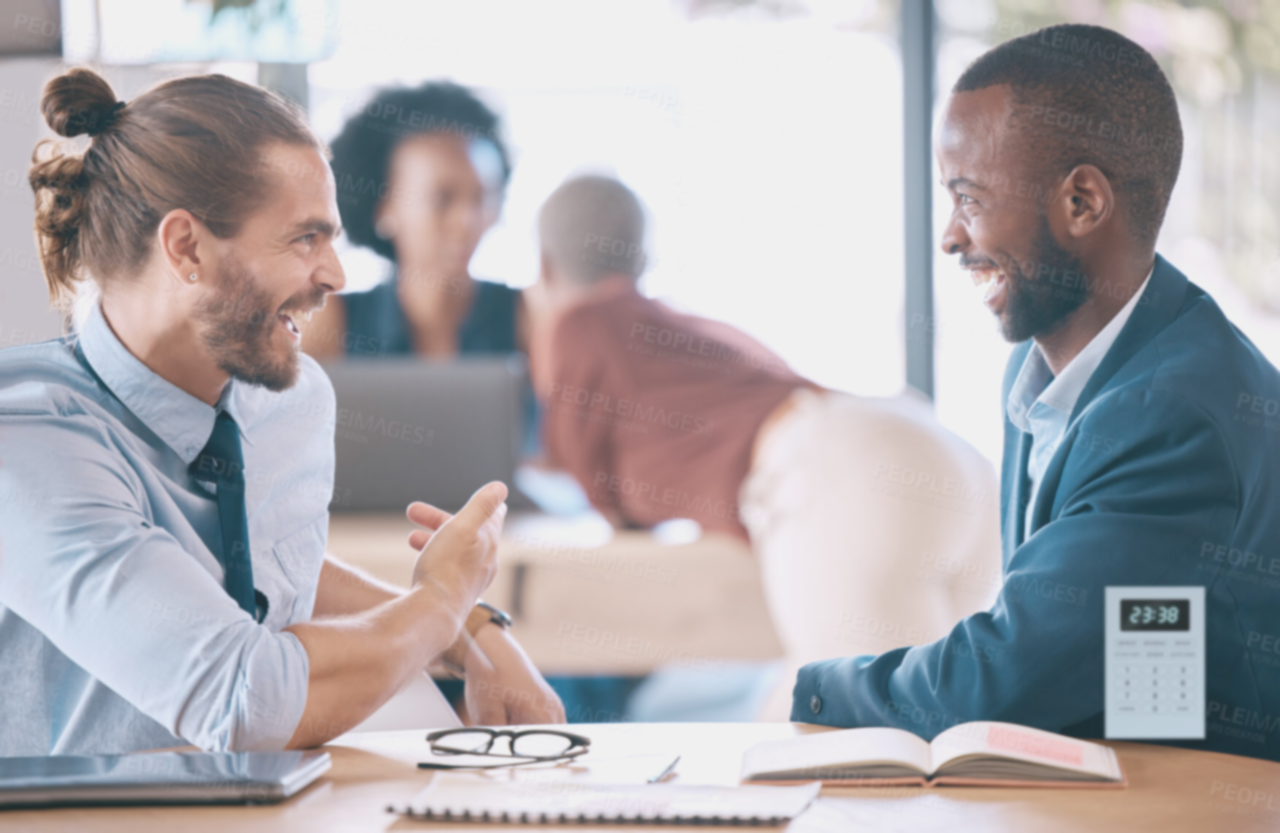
23:38
